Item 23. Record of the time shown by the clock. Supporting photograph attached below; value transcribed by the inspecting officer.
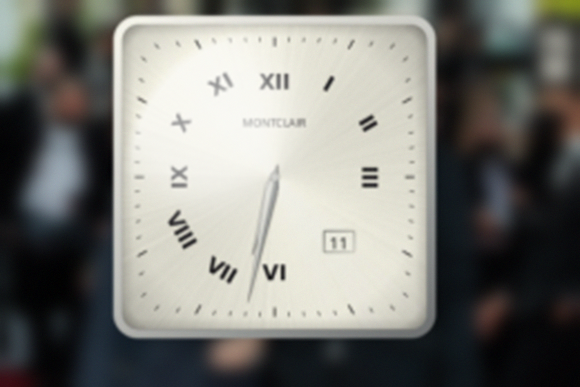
6:32
